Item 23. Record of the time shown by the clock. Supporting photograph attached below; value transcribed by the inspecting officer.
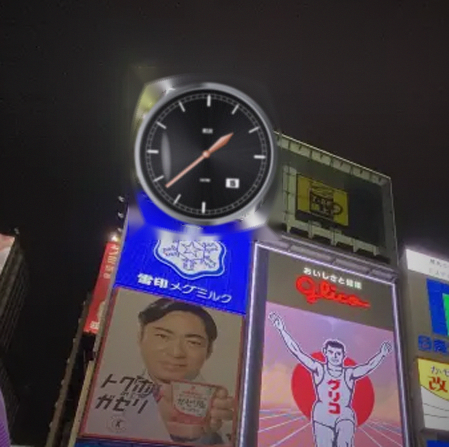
1:38
